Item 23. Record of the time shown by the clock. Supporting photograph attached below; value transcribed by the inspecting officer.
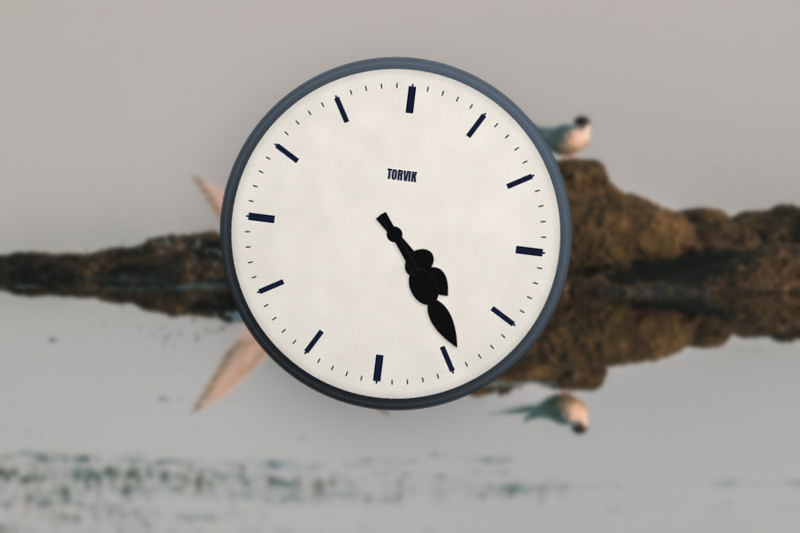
4:24
